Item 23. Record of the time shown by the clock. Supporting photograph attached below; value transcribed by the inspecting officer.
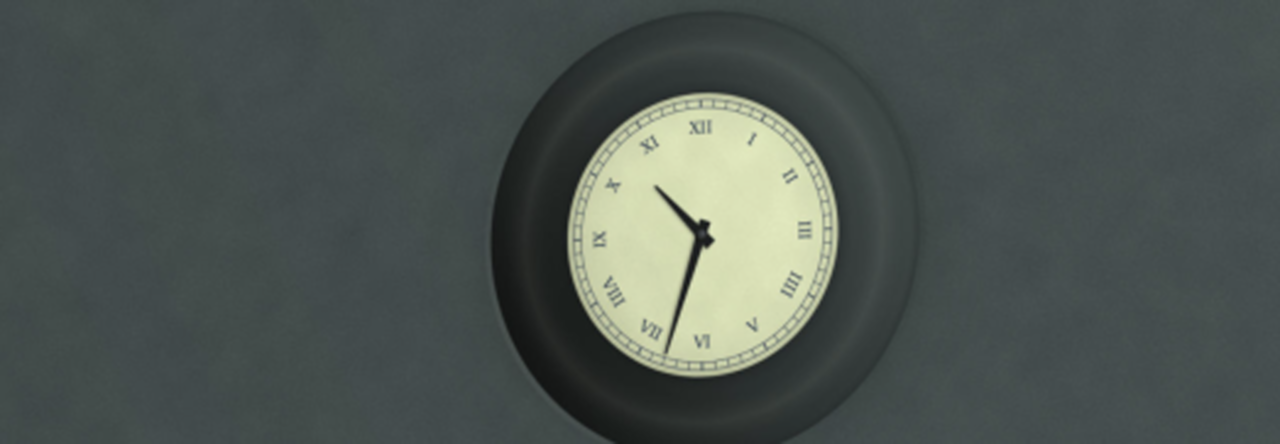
10:33
